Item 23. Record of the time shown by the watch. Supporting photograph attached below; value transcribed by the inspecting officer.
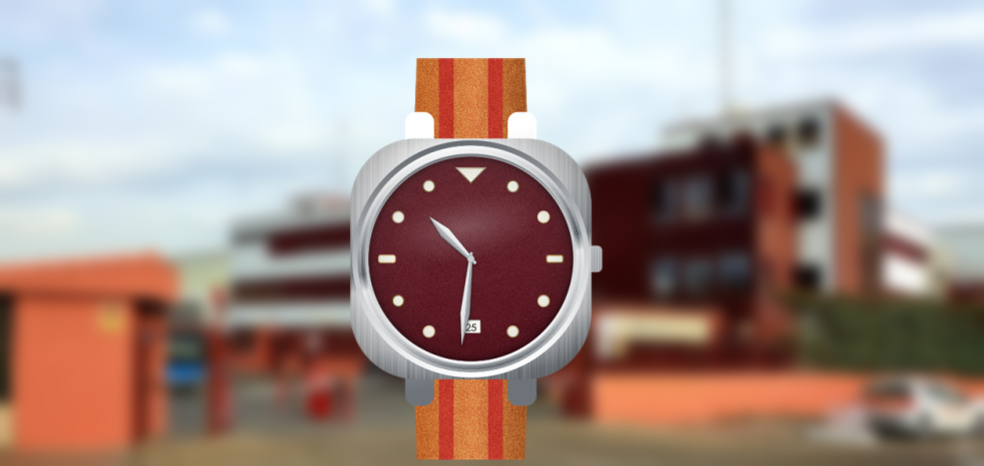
10:31
